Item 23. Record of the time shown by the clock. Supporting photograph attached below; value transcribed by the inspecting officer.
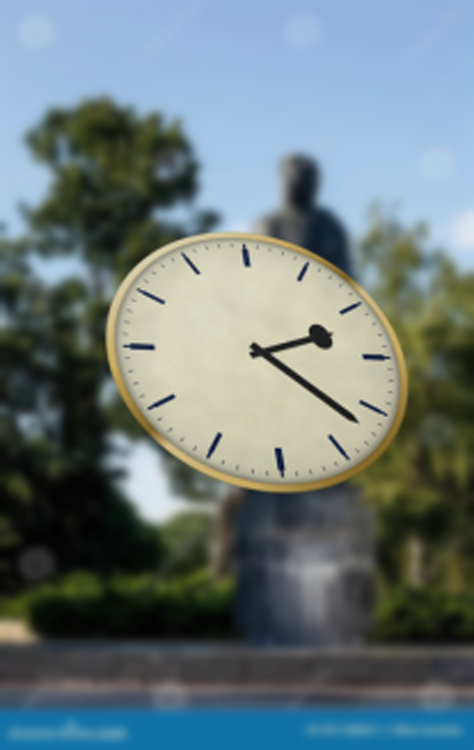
2:22
